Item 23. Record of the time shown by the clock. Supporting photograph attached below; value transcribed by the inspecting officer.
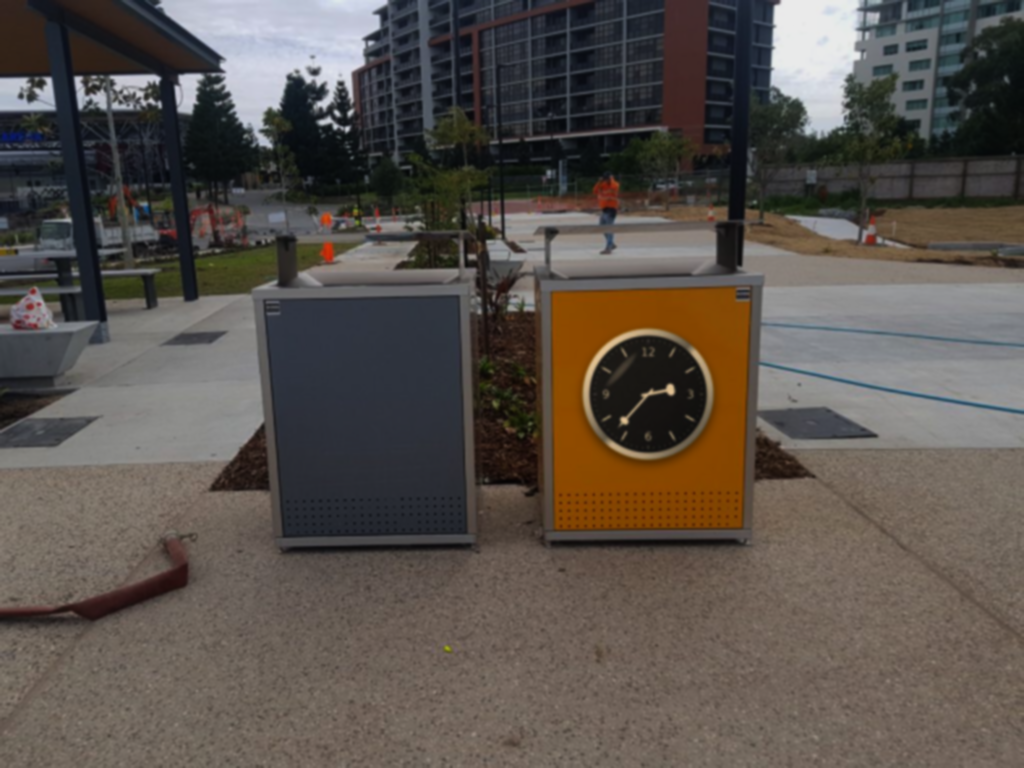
2:37
